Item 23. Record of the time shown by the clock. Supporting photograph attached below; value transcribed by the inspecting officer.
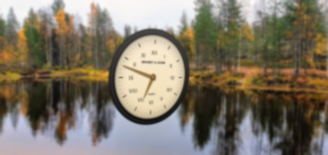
6:48
